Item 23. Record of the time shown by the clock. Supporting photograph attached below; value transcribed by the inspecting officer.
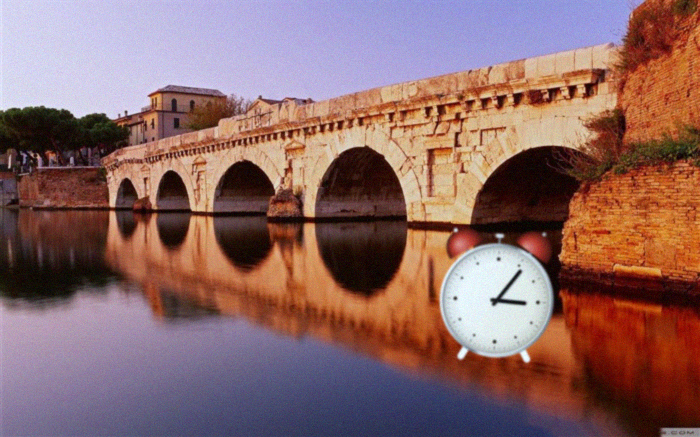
3:06
